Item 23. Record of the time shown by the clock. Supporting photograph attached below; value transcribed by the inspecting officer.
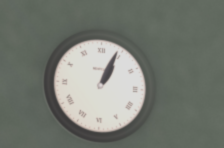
1:04
